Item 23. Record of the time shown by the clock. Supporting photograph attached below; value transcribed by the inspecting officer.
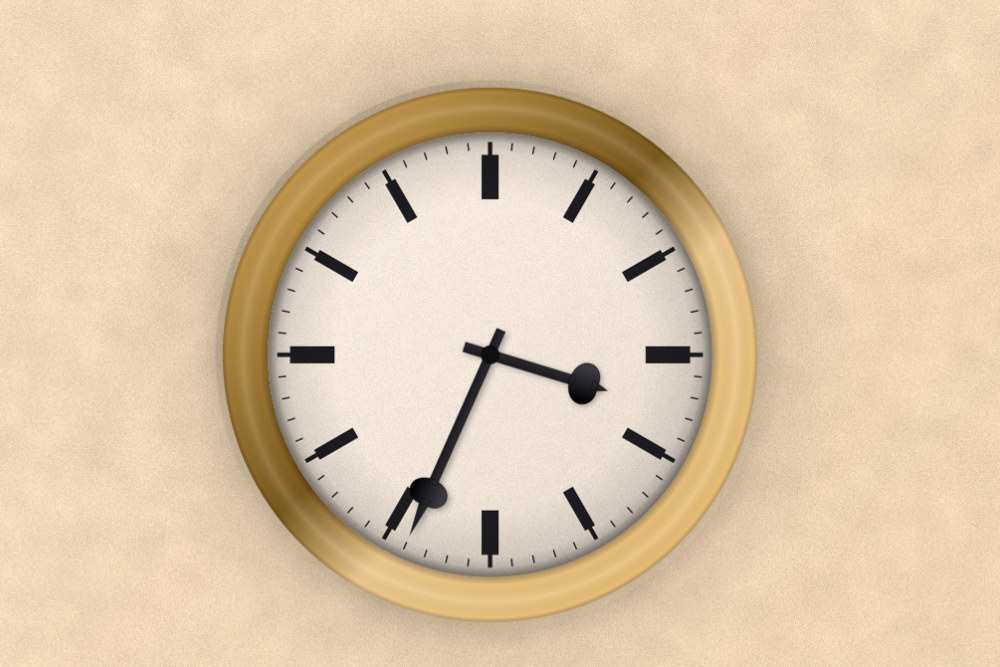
3:34
